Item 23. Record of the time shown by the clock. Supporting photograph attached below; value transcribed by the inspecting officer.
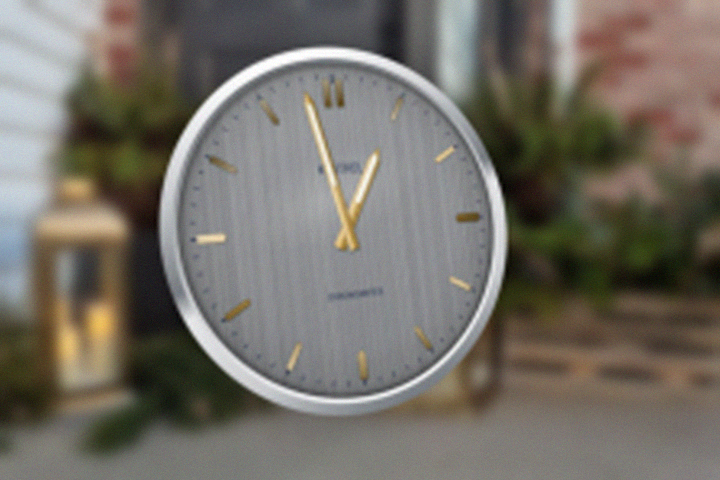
12:58
